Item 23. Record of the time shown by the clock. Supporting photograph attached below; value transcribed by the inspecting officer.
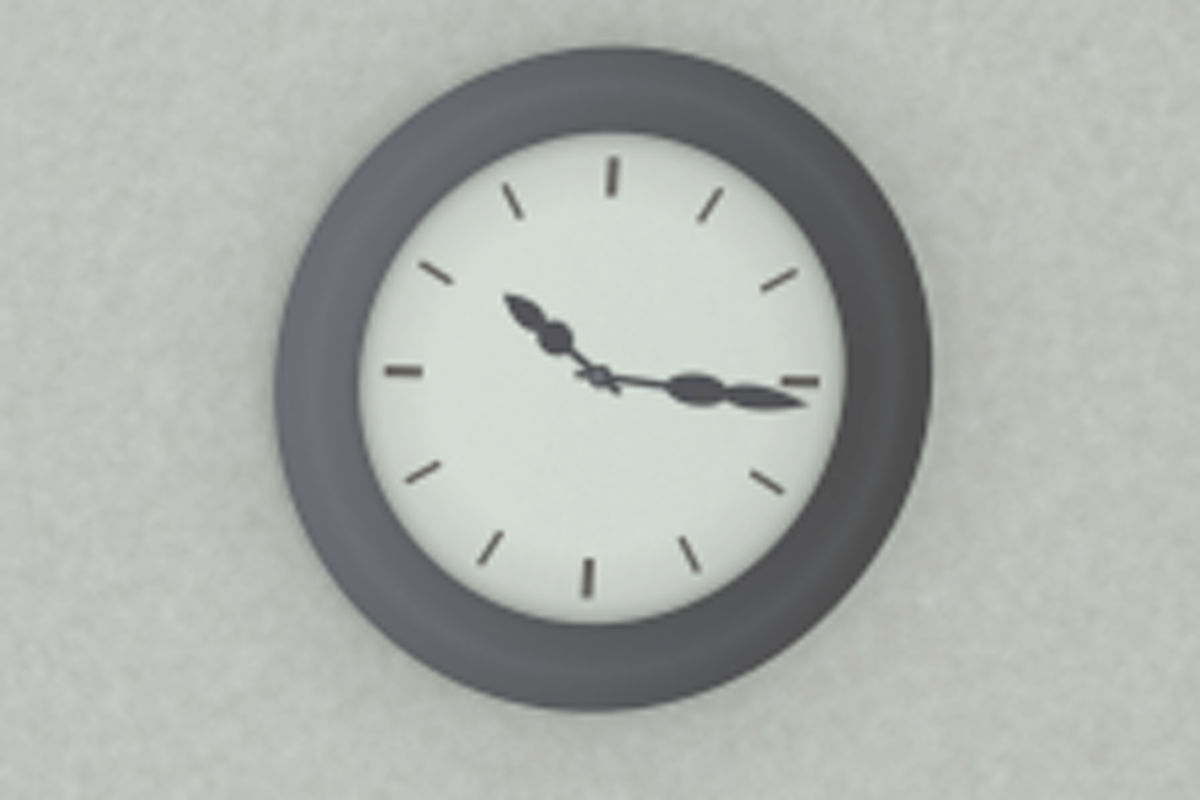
10:16
